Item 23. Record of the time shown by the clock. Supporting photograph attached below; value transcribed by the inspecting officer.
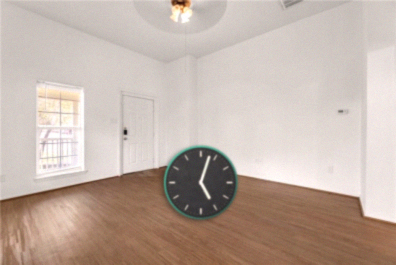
5:03
